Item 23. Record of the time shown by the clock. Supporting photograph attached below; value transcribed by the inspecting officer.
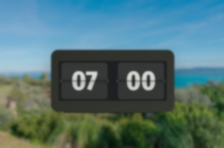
7:00
